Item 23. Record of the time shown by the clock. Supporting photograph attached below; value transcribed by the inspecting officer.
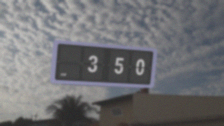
3:50
